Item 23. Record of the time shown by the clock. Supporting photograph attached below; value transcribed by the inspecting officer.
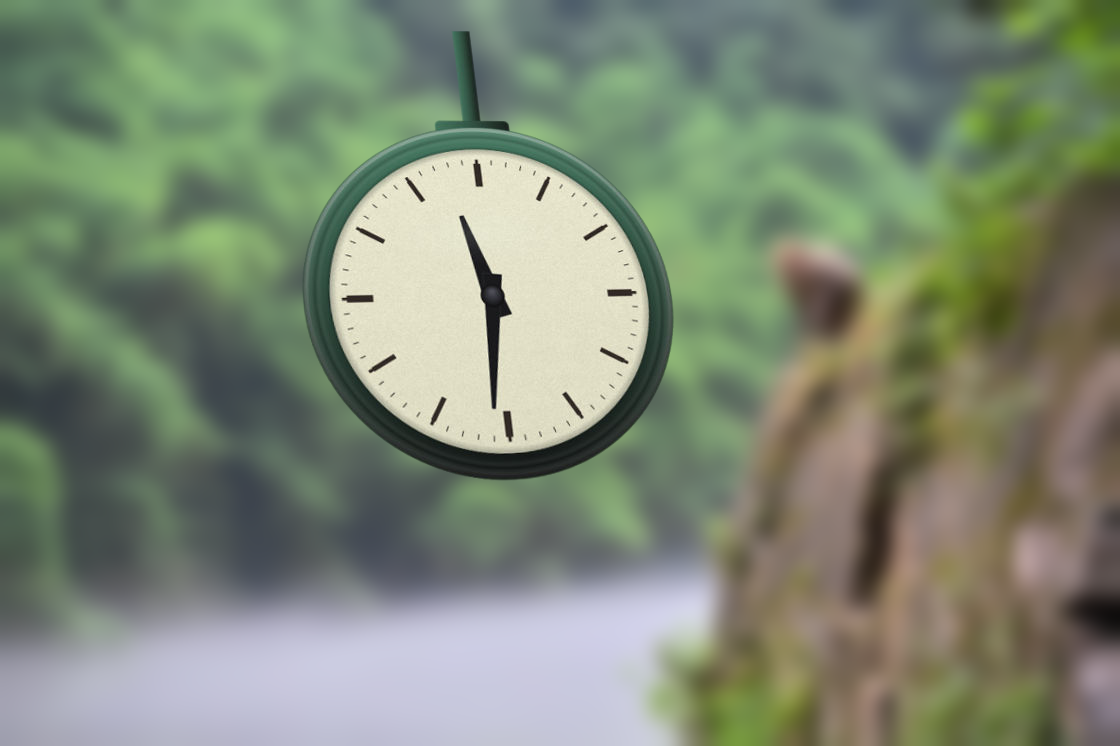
11:31
